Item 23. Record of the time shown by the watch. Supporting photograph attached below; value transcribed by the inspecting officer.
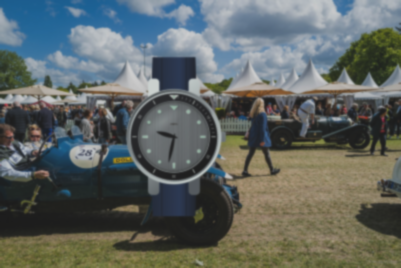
9:32
